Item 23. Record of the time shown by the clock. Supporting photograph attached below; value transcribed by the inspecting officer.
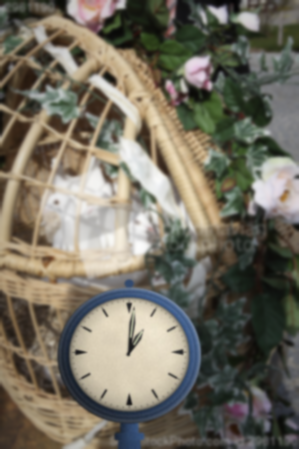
1:01
